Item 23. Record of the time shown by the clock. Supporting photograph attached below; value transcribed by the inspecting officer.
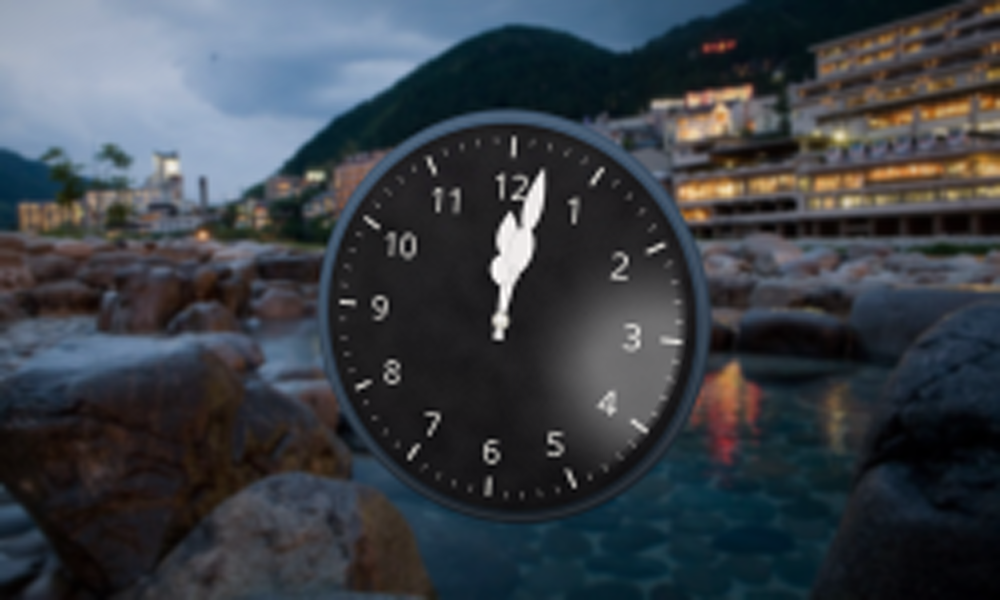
12:02
